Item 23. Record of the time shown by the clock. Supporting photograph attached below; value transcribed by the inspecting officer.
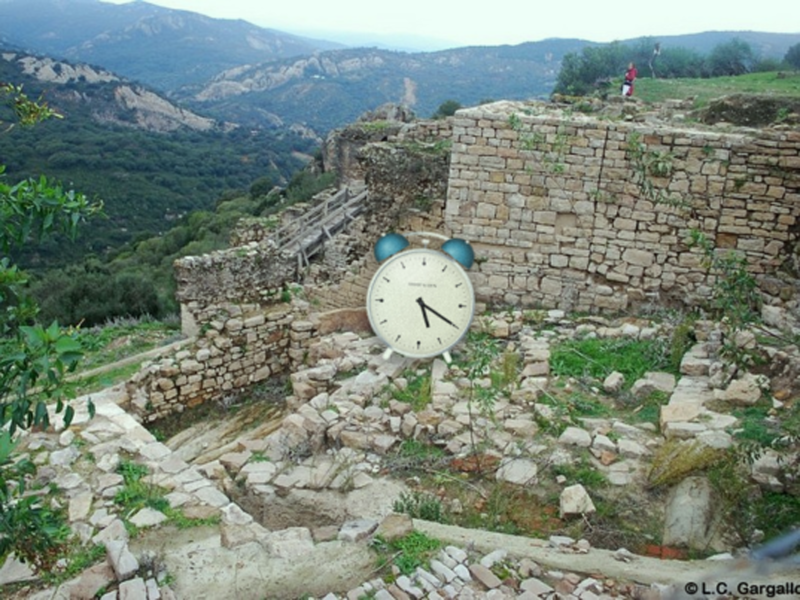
5:20
